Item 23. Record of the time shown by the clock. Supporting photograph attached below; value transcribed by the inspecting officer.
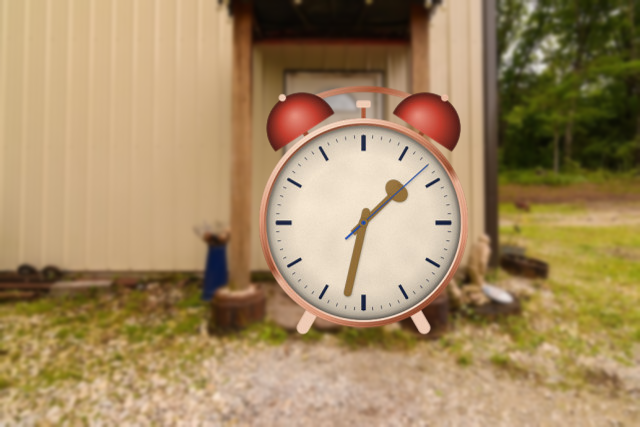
1:32:08
